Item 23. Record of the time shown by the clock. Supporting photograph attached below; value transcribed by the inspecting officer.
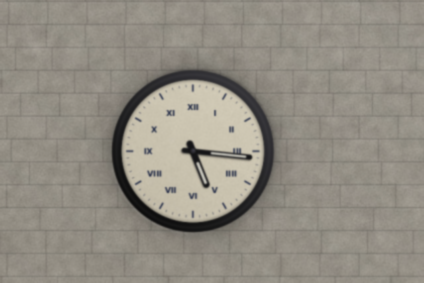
5:16
